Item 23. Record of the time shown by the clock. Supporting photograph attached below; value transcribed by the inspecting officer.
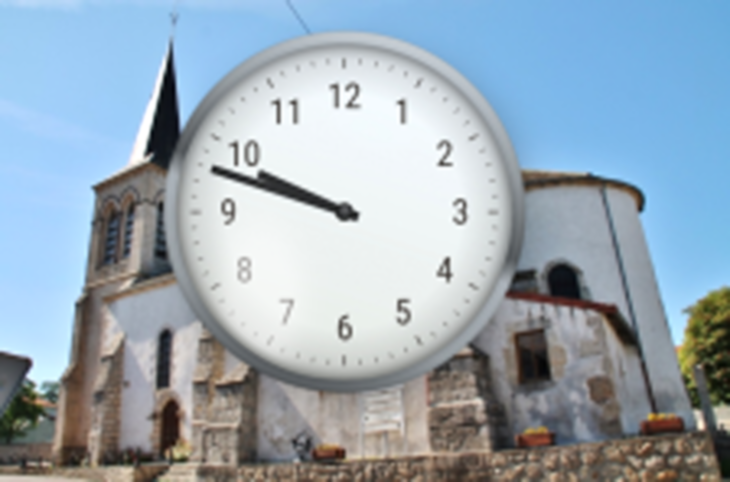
9:48
